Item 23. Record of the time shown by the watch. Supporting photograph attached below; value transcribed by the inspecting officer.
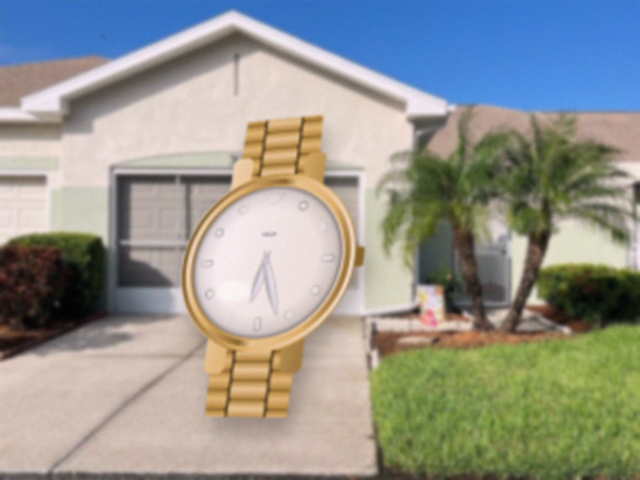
6:27
